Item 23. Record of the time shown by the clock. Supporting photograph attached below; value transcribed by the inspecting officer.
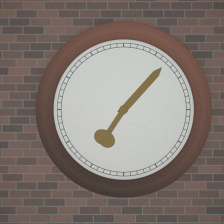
7:07
